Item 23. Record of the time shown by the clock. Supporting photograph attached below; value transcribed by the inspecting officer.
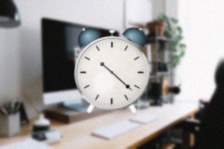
10:22
